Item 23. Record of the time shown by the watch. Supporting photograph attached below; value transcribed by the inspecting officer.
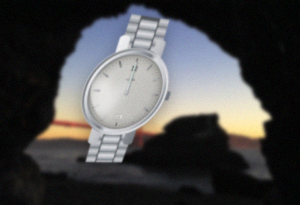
12:00
